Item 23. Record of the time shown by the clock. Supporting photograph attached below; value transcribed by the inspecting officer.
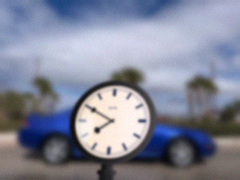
7:50
